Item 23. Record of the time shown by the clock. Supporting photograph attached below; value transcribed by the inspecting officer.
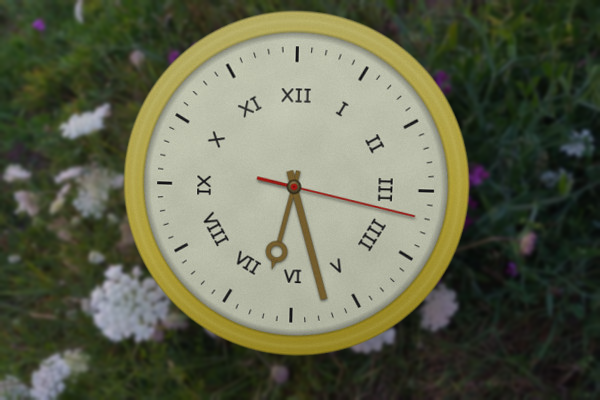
6:27:17
